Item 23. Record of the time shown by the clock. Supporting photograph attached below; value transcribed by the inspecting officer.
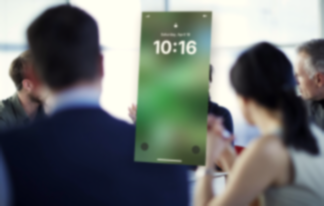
10:16
